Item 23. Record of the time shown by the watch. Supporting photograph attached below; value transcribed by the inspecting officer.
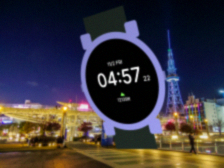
4:57
